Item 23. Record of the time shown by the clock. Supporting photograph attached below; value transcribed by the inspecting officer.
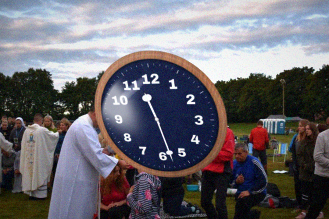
11:28
